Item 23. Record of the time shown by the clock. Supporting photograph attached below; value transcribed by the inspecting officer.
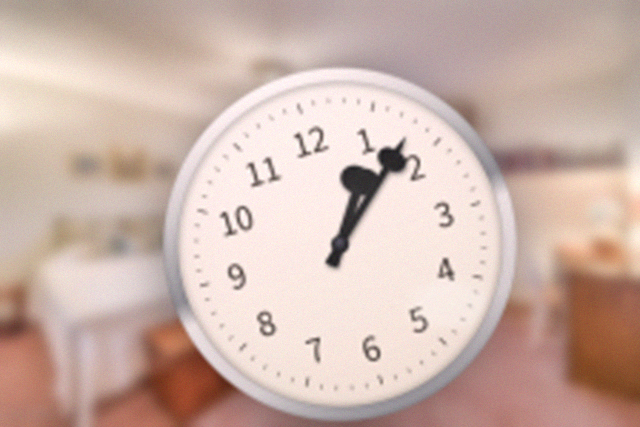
1:08
